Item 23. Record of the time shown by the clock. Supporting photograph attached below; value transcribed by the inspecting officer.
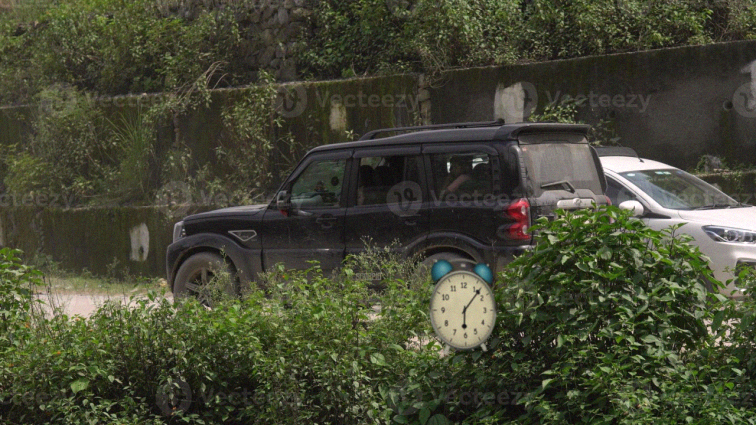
6:07
